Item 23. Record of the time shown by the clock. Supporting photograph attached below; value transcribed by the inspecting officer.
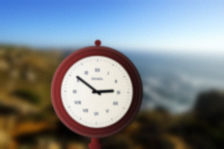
2:51
